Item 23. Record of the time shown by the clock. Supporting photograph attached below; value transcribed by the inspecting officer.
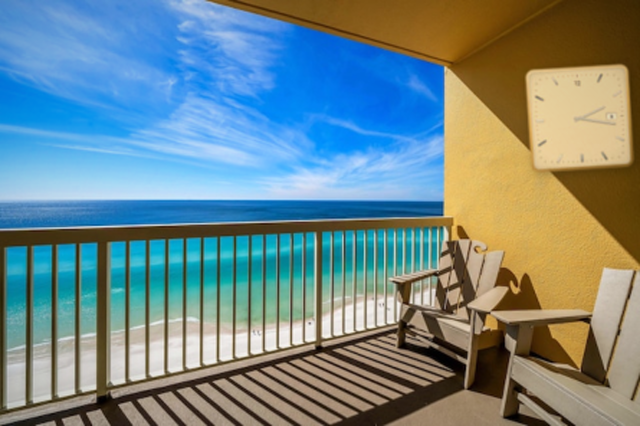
2:17
